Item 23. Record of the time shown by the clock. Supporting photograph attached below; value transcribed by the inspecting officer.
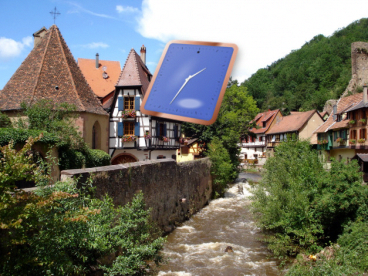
1:33
